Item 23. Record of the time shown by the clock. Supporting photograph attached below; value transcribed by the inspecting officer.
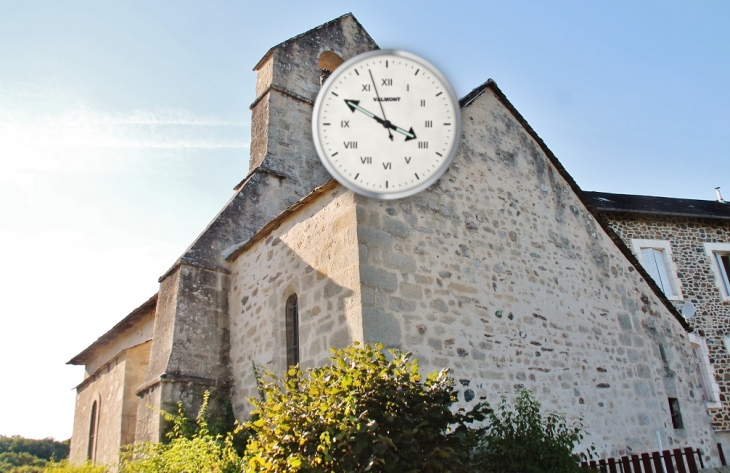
3:49:57
